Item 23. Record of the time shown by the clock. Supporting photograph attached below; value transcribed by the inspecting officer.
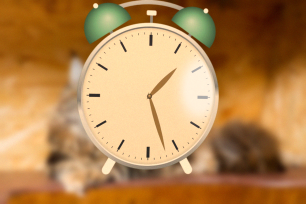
1:27
